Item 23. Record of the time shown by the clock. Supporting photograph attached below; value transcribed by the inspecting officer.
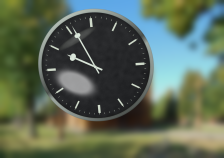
9:56
